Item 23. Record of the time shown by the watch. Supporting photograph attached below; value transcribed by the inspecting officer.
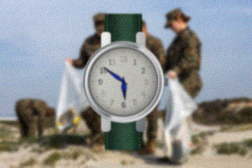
5:51
